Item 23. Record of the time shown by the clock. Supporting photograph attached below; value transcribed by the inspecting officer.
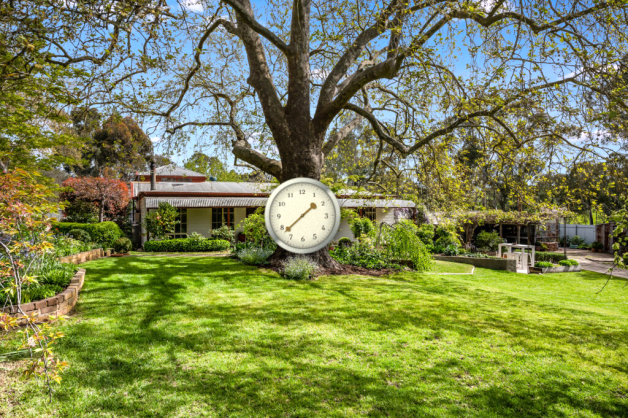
1:38
